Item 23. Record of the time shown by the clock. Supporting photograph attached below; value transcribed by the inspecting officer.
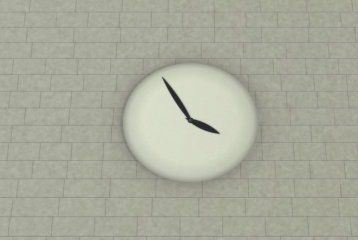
3:55
